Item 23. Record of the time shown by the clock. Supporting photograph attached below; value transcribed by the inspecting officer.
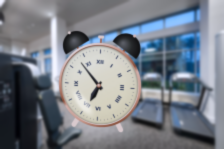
6:53
